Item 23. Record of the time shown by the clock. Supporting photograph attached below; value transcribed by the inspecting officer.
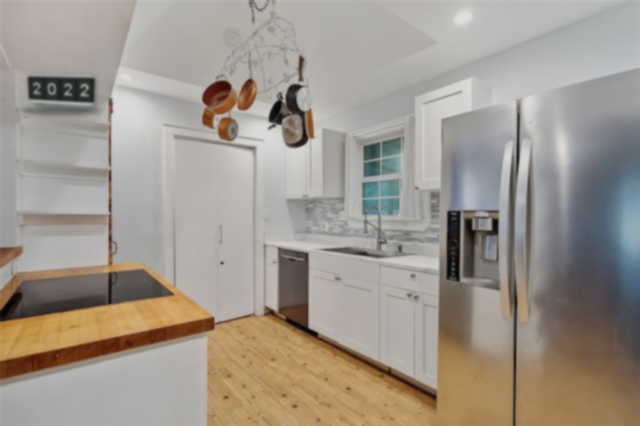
20:22
